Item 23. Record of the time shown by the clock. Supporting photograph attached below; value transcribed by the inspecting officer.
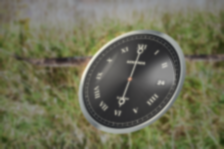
6:00
